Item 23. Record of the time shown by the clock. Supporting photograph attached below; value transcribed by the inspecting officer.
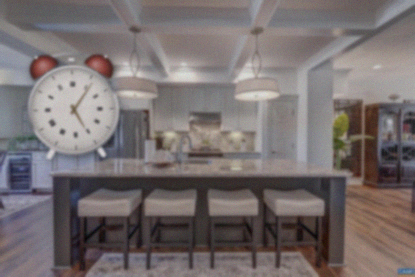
5:06
